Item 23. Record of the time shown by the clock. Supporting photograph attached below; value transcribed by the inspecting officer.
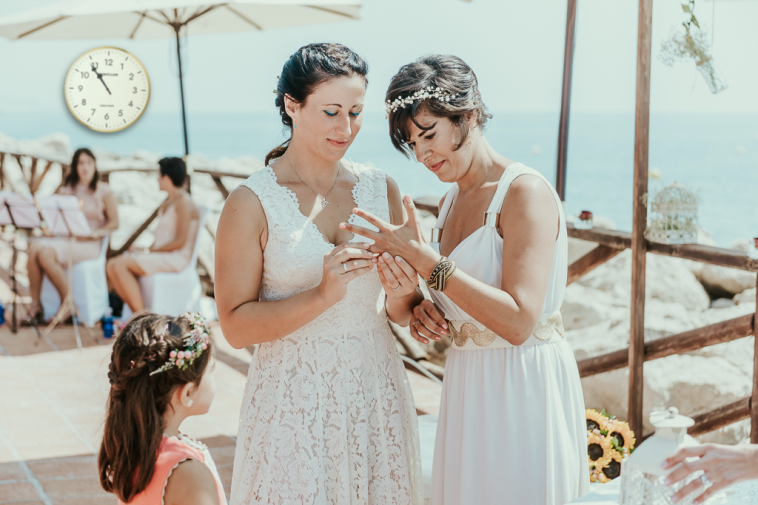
10:54
